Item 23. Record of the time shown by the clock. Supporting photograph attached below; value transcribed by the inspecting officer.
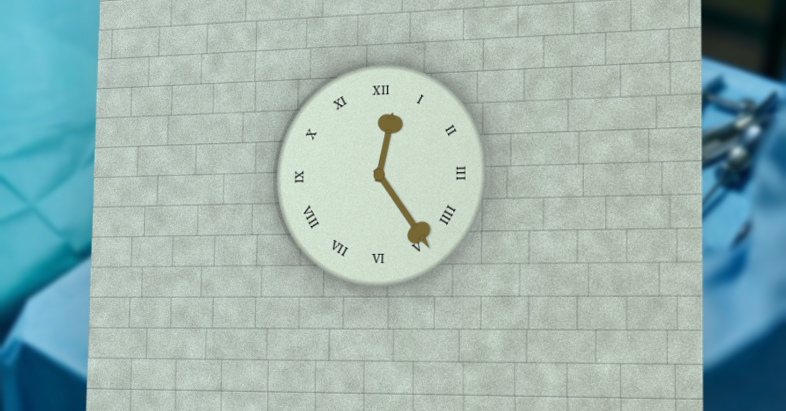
12:24
